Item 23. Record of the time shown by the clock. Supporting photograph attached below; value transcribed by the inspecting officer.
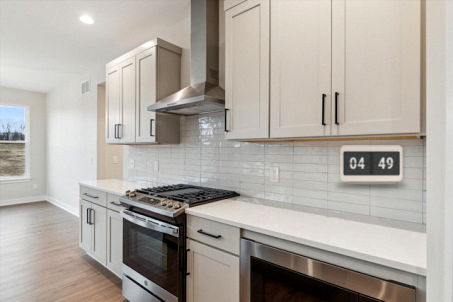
4:49
